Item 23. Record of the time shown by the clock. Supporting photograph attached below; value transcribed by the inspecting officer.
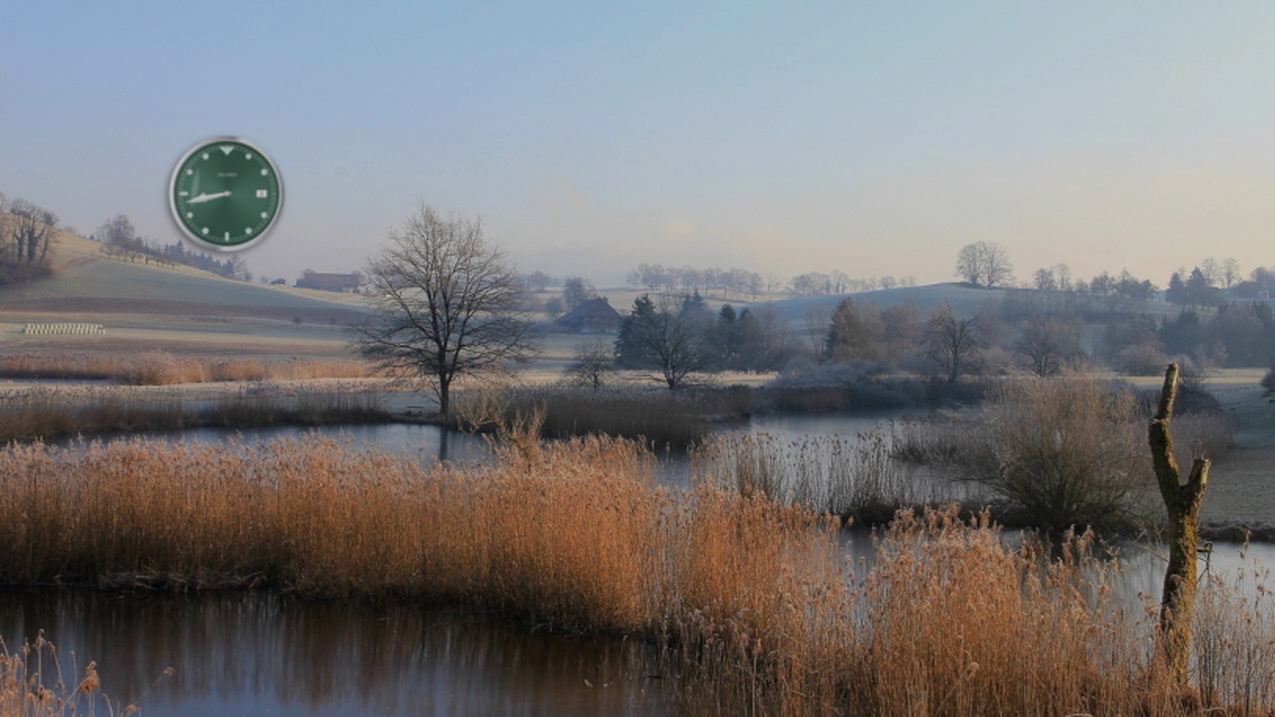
8:43
